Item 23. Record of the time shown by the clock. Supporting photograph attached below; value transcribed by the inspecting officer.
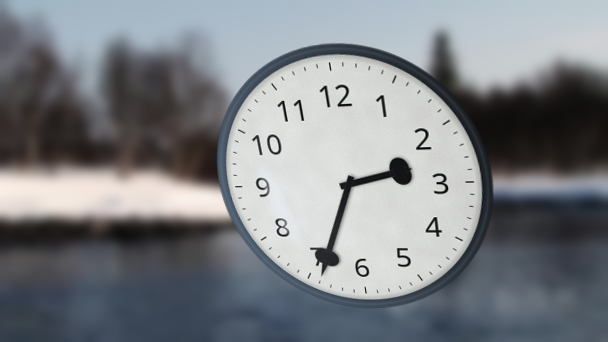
2:34
